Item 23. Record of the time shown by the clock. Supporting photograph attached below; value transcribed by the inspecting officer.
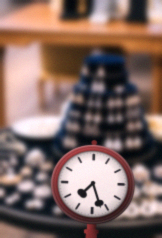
7:27
